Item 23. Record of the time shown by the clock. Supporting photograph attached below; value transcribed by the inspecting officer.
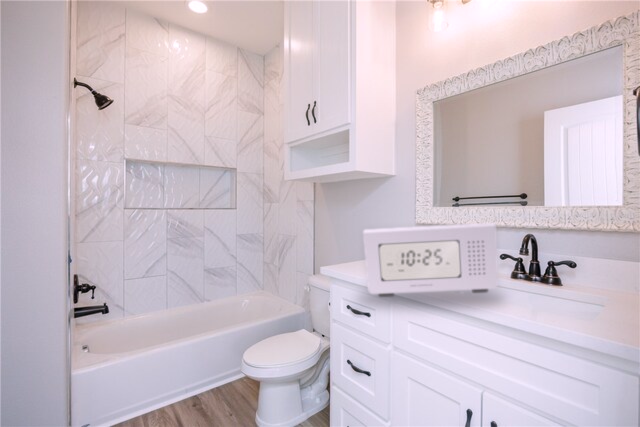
10:25
